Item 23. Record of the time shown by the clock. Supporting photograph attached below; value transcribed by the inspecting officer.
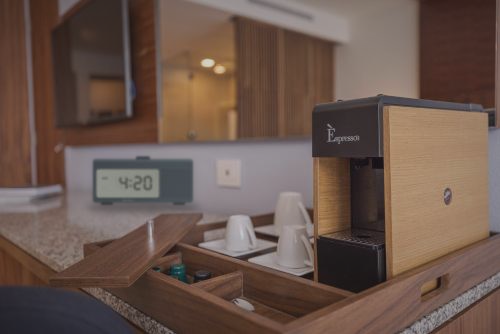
4:20
